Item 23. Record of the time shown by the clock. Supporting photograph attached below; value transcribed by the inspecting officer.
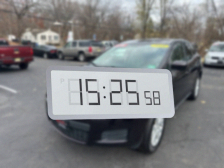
15:25:58
